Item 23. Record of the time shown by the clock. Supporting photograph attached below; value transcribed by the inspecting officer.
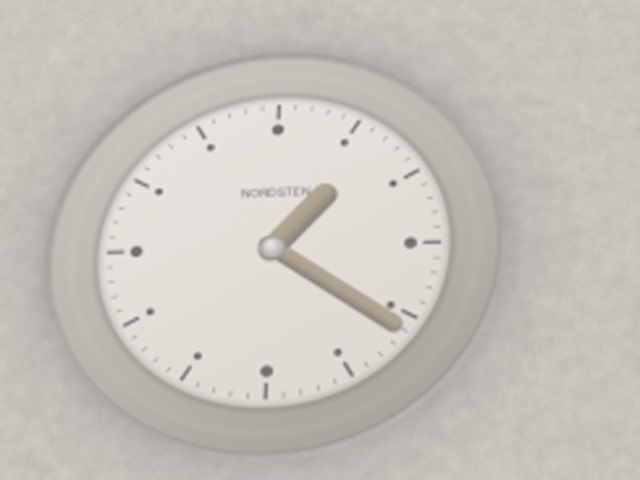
1:21
